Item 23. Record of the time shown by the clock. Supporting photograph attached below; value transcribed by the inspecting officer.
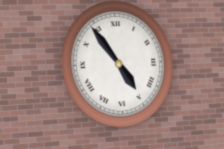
4:54
